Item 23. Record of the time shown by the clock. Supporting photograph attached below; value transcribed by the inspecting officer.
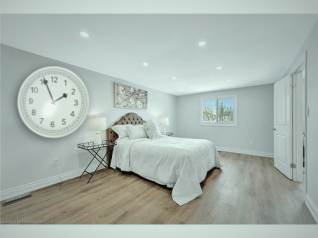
1:56
